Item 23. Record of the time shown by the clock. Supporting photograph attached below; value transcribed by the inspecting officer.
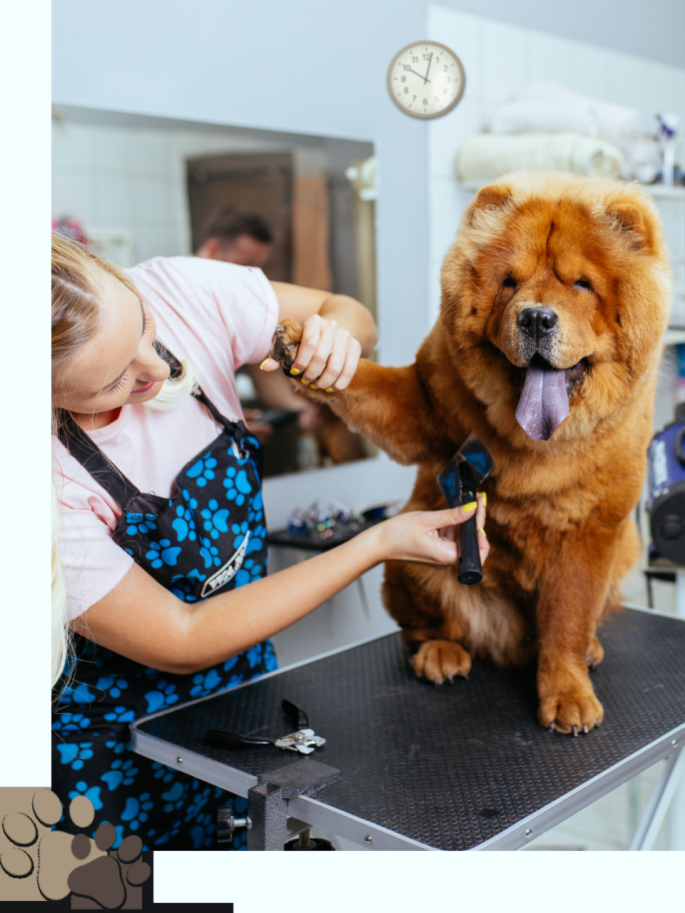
10:02
